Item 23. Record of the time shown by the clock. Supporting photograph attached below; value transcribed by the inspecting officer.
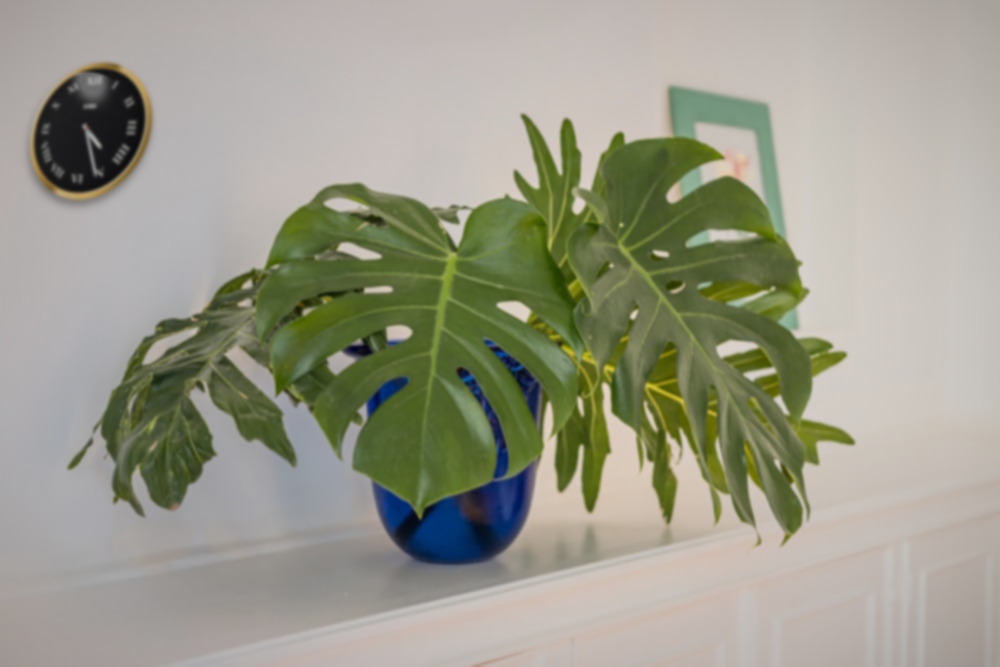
4:26
